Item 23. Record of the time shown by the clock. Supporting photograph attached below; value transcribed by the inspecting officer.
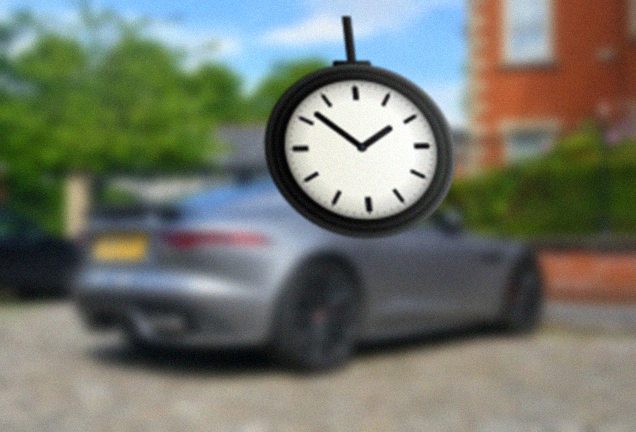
1:52
